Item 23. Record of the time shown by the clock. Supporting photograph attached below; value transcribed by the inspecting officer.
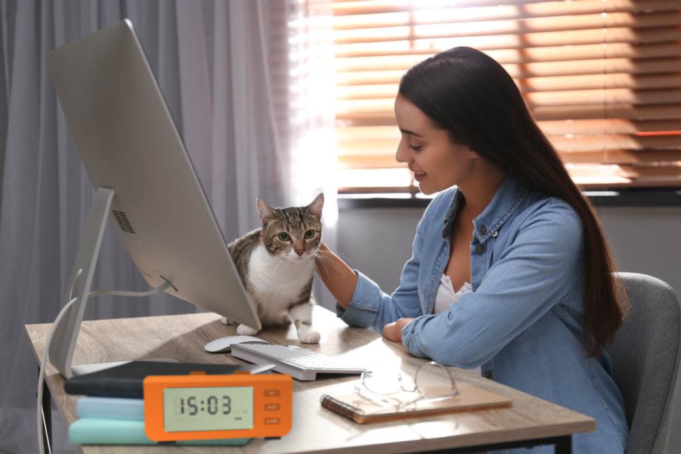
15:03
